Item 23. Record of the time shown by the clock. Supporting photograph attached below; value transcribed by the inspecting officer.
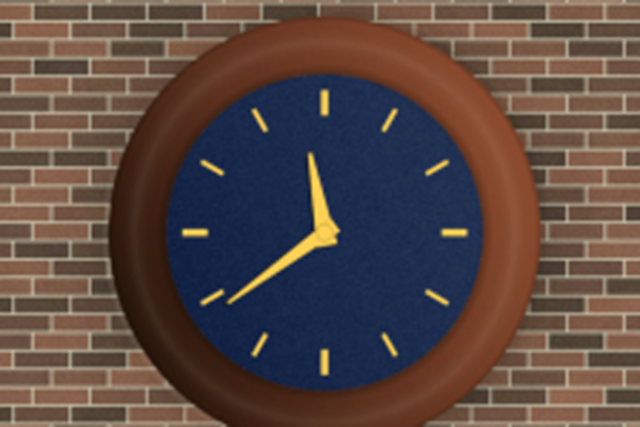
11:39
